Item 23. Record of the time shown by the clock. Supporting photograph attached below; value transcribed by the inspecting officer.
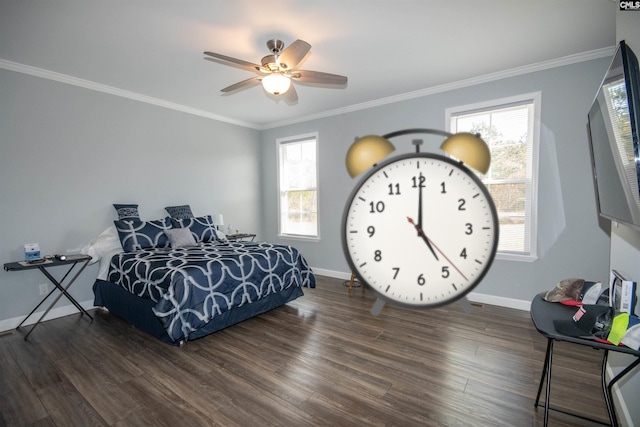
5:00:23
